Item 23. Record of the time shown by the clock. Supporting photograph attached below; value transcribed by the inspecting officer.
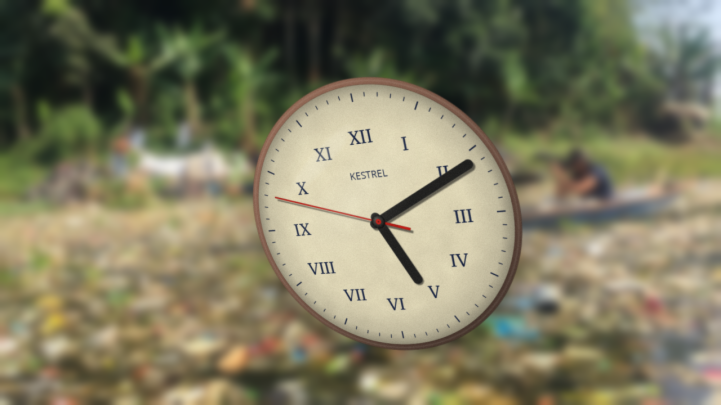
5:10:48
